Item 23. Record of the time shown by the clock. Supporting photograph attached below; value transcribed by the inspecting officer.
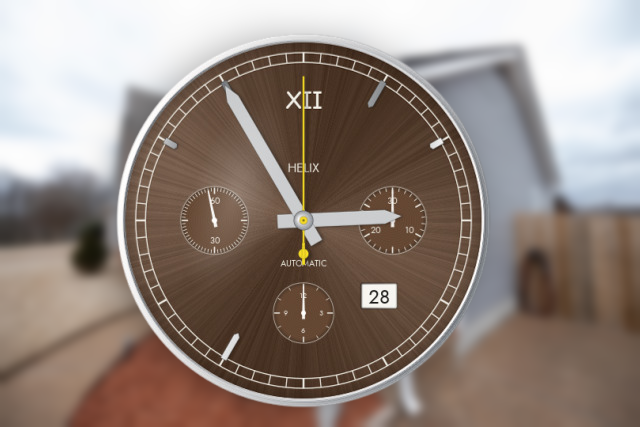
2:54:58
